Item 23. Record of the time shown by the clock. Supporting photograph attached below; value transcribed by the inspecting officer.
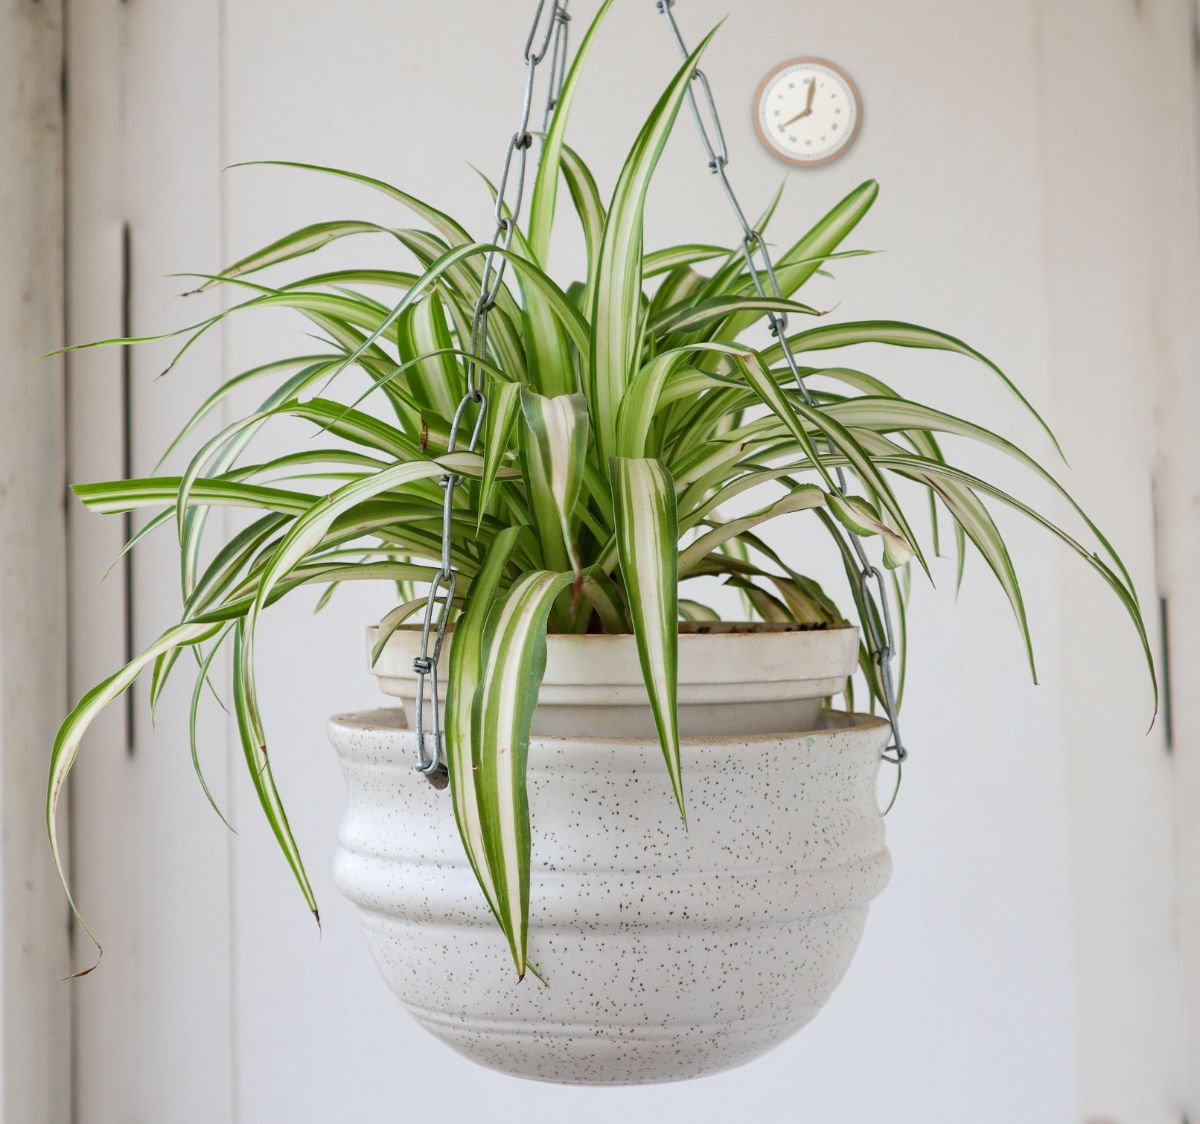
8:02
